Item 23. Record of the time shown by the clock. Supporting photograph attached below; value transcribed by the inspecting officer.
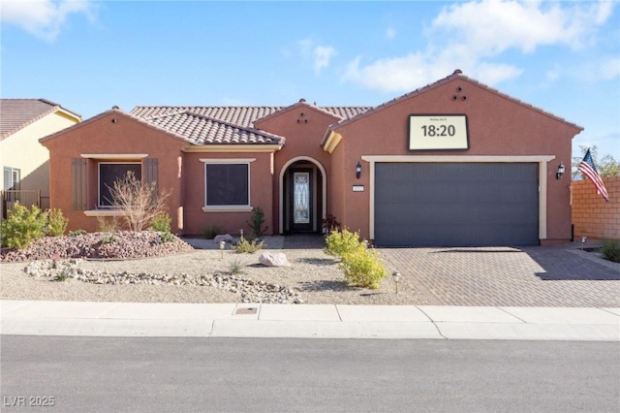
18:20
